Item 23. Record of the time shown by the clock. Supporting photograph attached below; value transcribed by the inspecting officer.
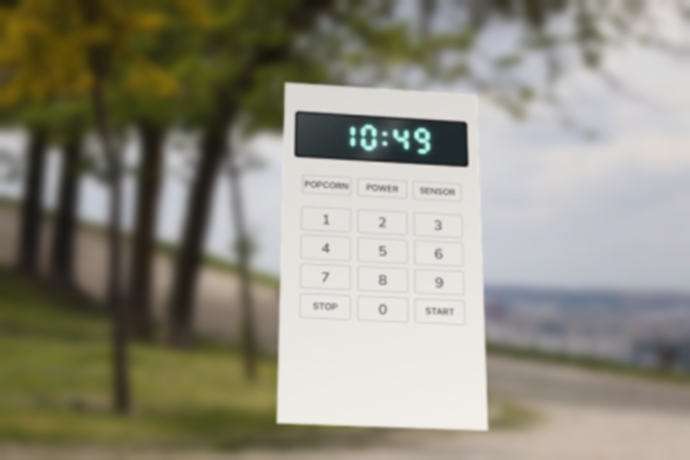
10:49
